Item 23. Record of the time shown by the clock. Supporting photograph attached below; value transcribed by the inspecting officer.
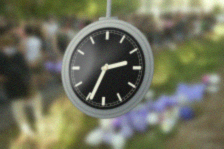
2:34
